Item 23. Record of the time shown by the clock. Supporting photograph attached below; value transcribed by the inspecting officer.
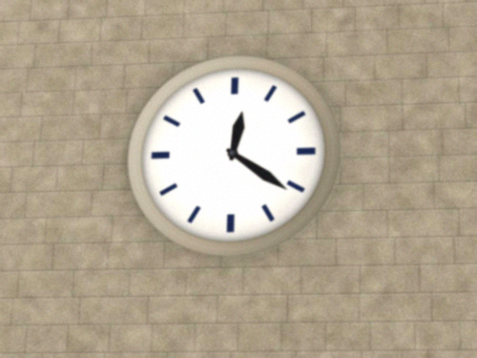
12:21
